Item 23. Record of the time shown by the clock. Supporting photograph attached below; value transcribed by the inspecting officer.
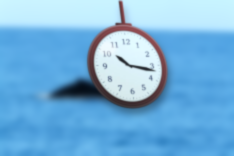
10:17
